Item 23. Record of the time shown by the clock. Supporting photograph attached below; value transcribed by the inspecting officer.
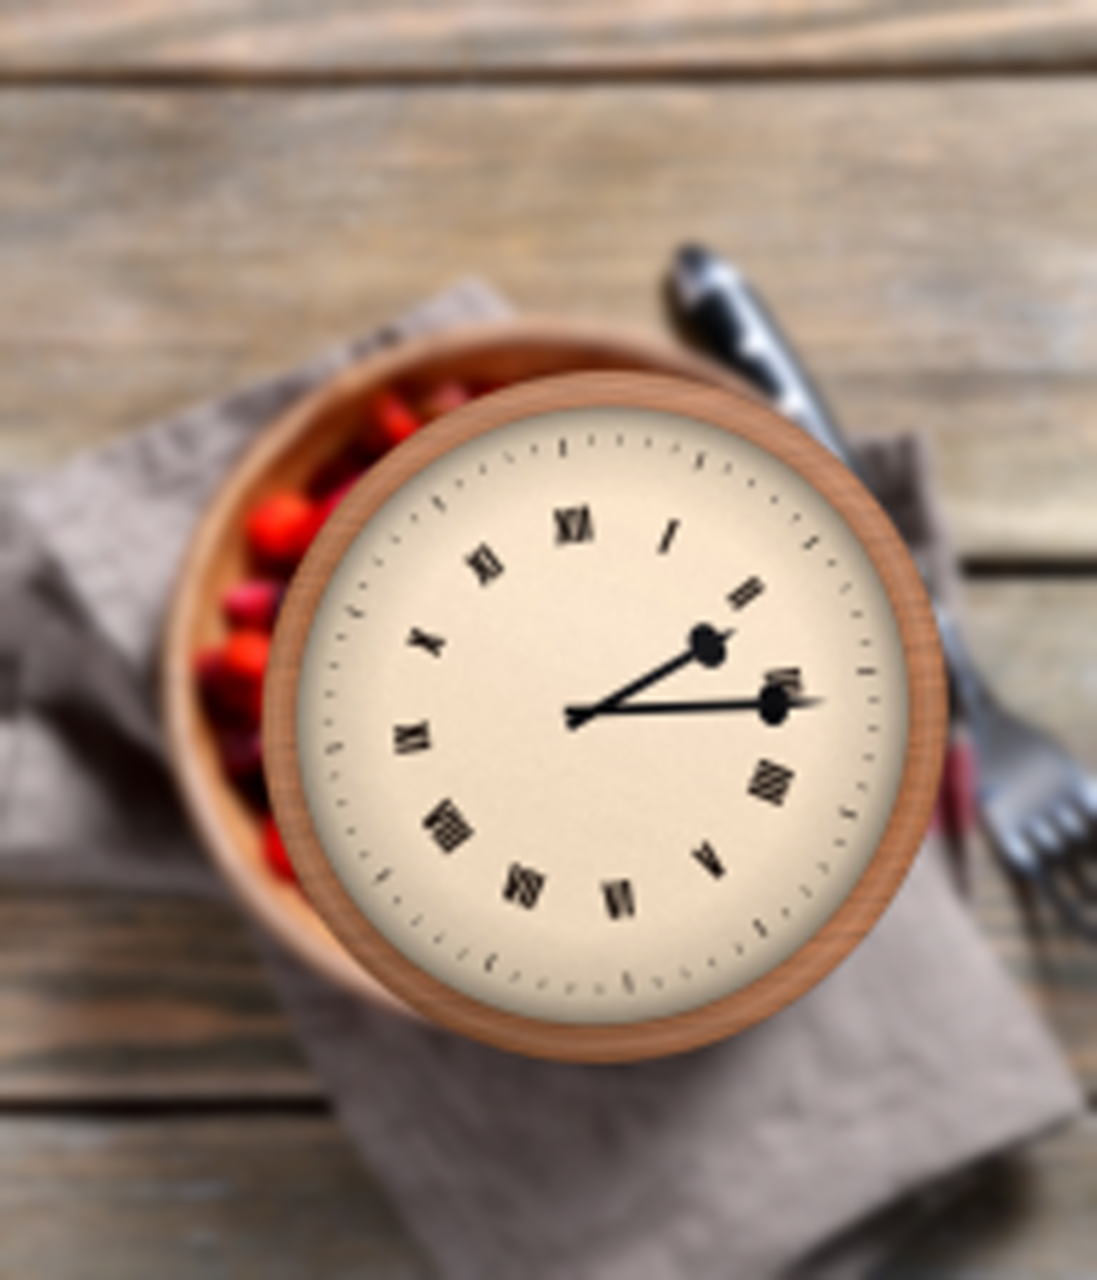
2:16
